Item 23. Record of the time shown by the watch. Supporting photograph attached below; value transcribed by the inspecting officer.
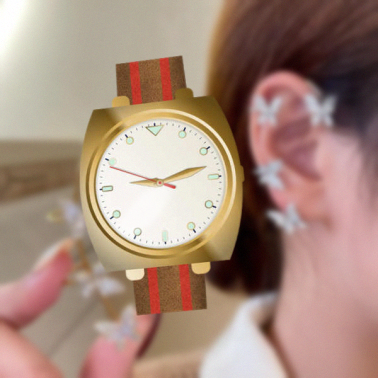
9:12:49
